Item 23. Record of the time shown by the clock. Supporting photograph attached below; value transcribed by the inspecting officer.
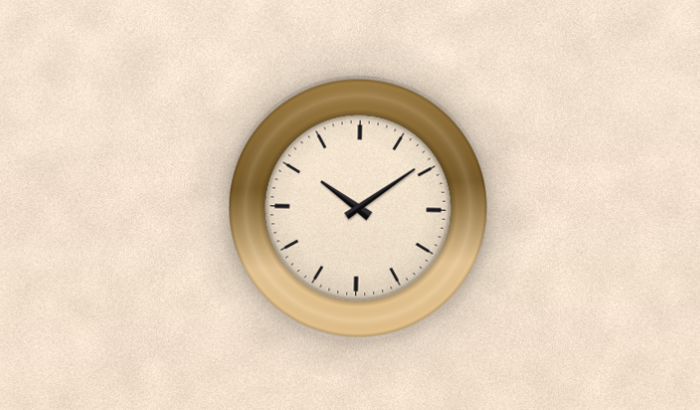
10:09
